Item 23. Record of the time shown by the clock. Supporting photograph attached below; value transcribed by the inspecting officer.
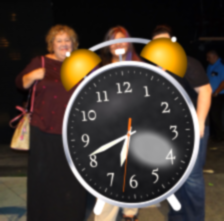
6:41:32
